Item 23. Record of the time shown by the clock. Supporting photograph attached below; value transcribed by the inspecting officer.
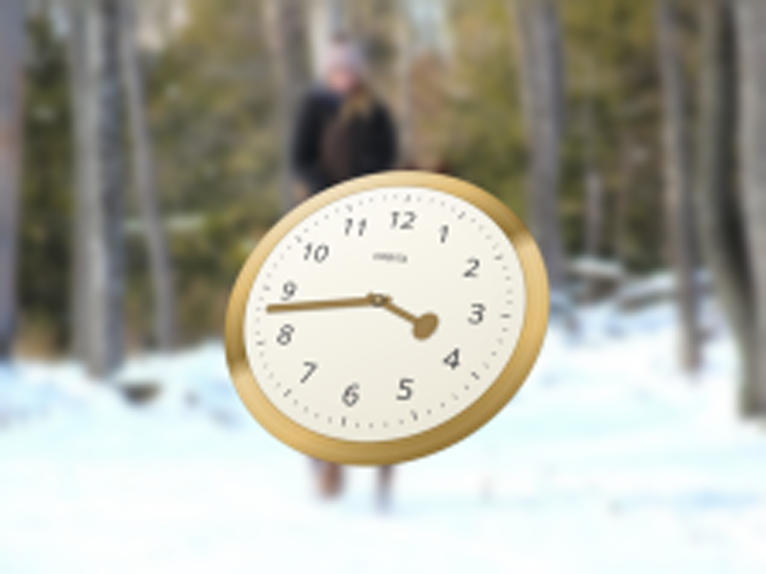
3:43
